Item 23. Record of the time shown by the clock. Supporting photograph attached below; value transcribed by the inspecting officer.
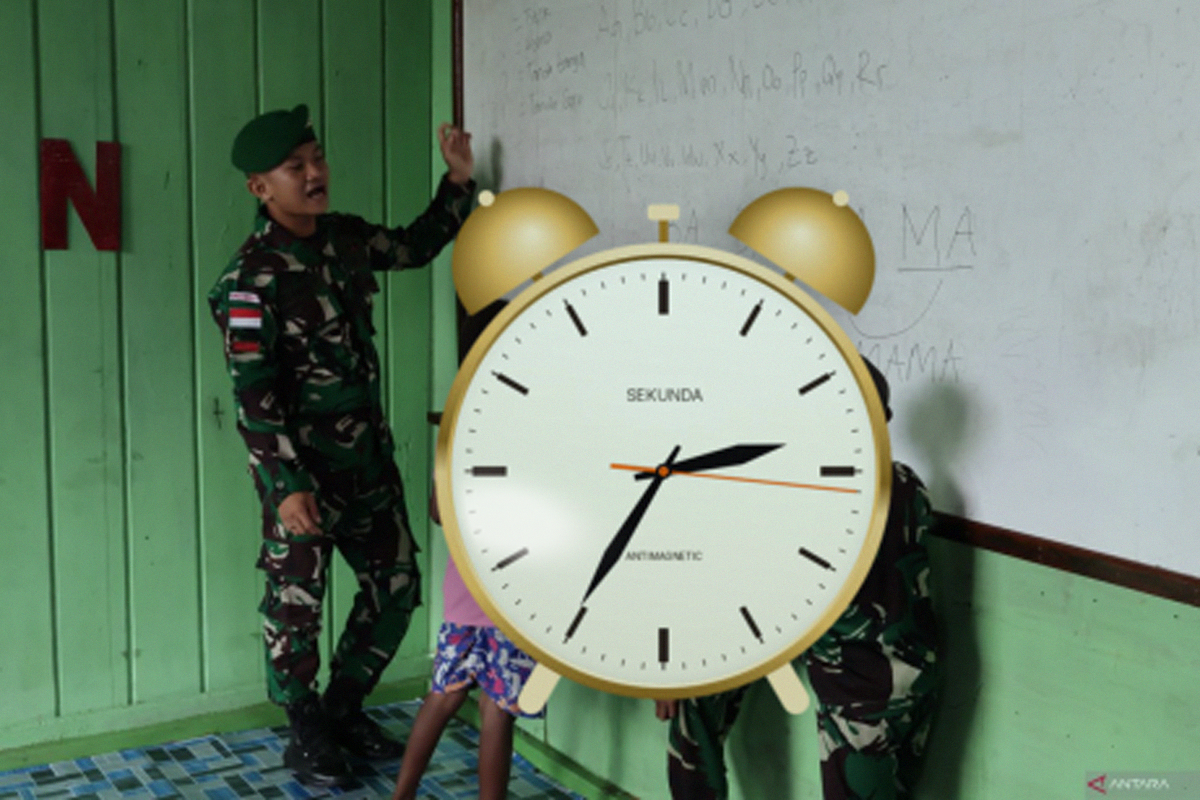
2:35:16
